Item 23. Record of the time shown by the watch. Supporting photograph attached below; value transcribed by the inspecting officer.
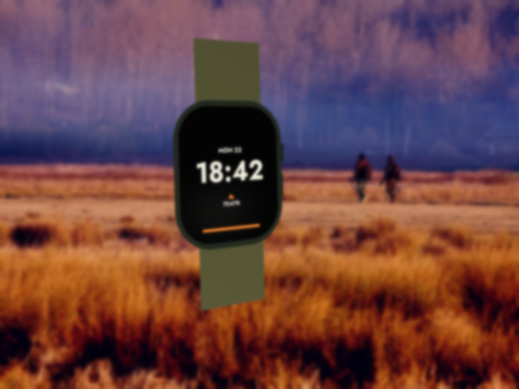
18:42
